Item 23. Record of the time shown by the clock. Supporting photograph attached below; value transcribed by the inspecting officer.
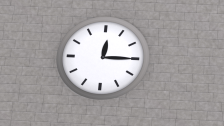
12:15
